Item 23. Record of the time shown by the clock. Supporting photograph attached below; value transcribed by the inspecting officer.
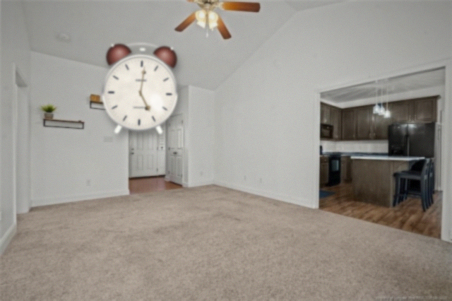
5:01
